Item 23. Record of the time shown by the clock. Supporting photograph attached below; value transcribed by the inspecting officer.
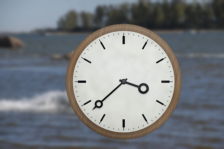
3:38
